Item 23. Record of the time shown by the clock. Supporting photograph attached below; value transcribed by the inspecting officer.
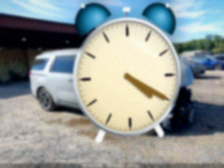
4:20
